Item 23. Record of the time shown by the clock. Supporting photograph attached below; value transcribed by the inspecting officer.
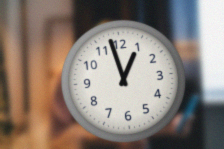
12:58
